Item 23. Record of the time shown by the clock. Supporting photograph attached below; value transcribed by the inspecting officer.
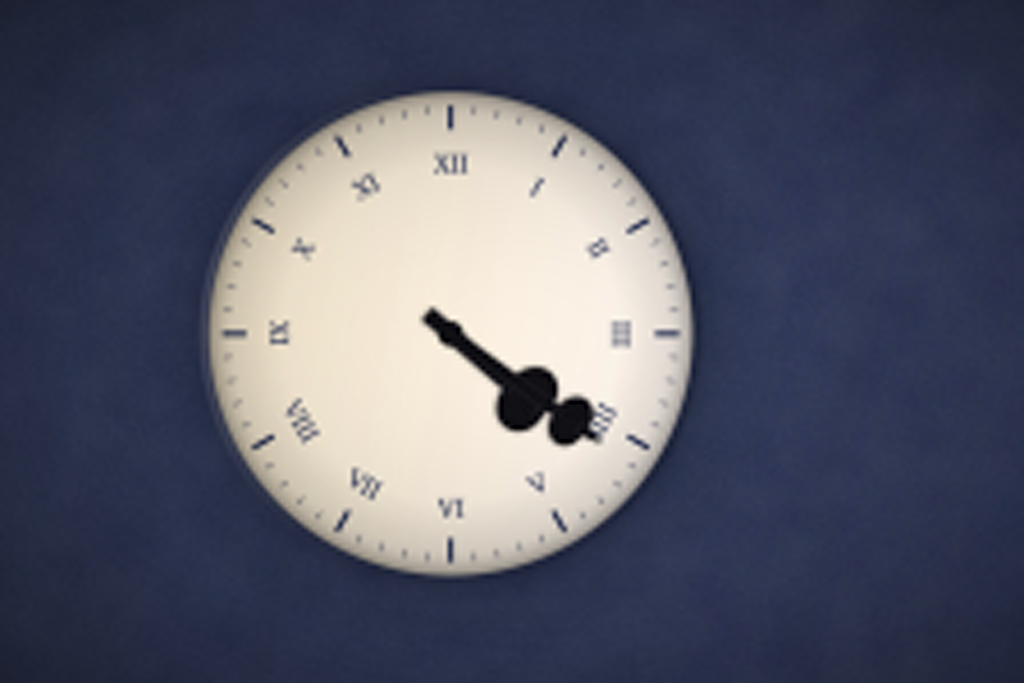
4:21
